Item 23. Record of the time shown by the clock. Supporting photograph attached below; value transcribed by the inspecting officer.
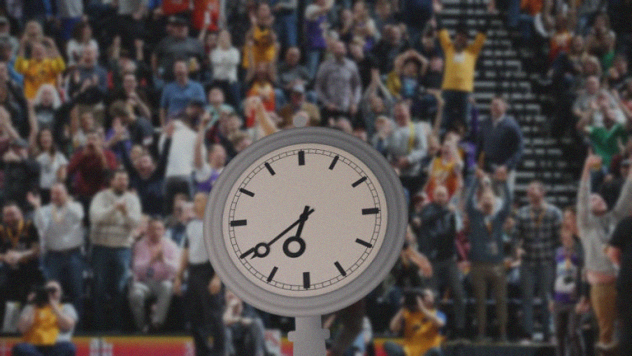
6:39
